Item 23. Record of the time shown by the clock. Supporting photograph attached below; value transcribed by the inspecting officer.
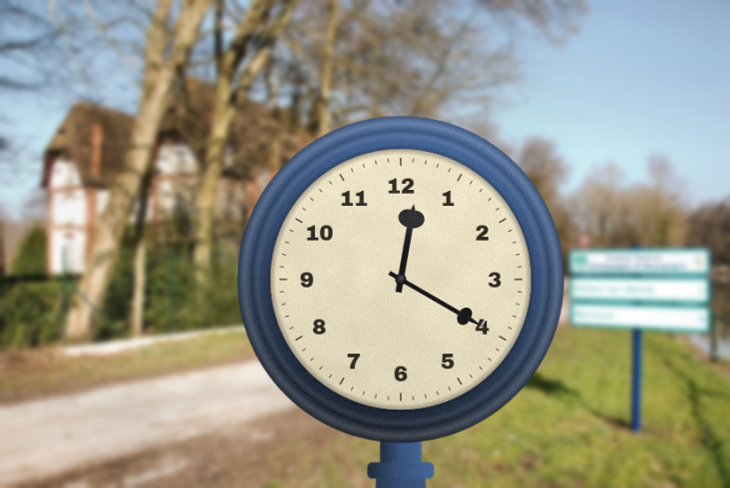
12:20
